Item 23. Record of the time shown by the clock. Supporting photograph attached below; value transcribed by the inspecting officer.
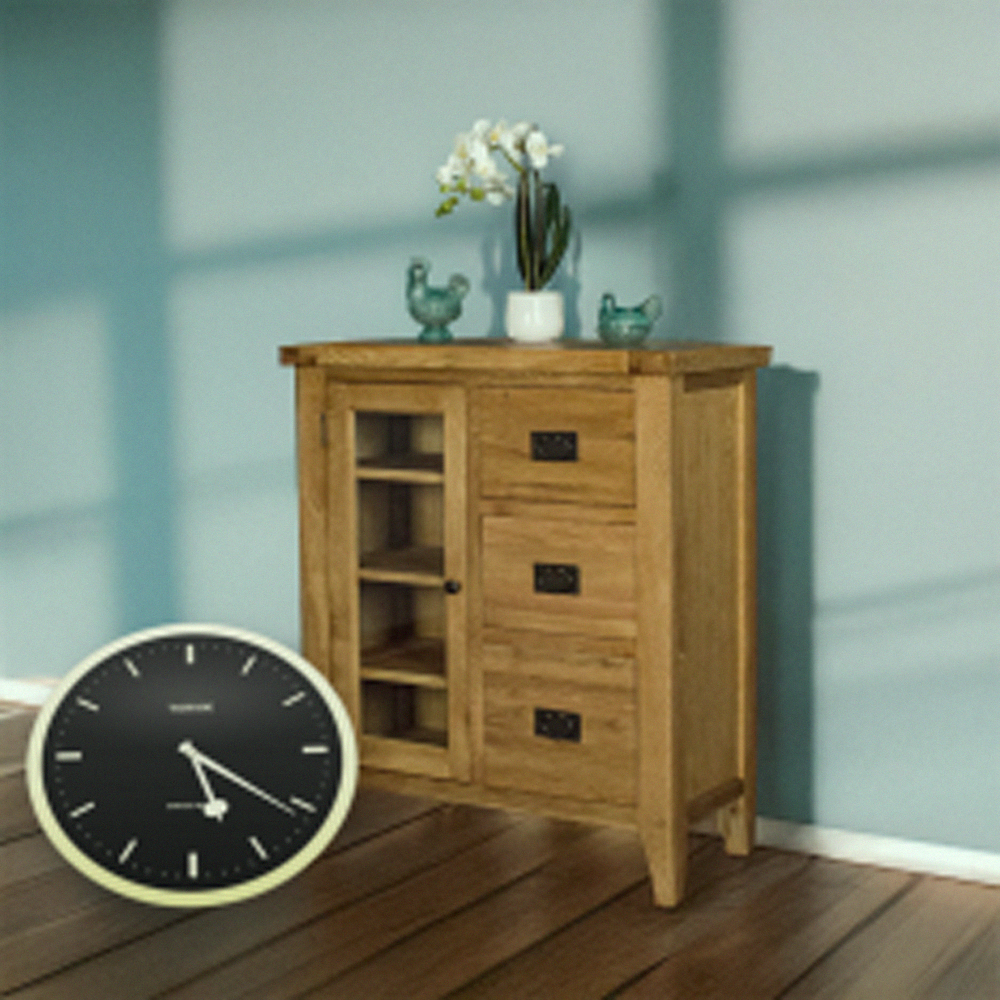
5:21
